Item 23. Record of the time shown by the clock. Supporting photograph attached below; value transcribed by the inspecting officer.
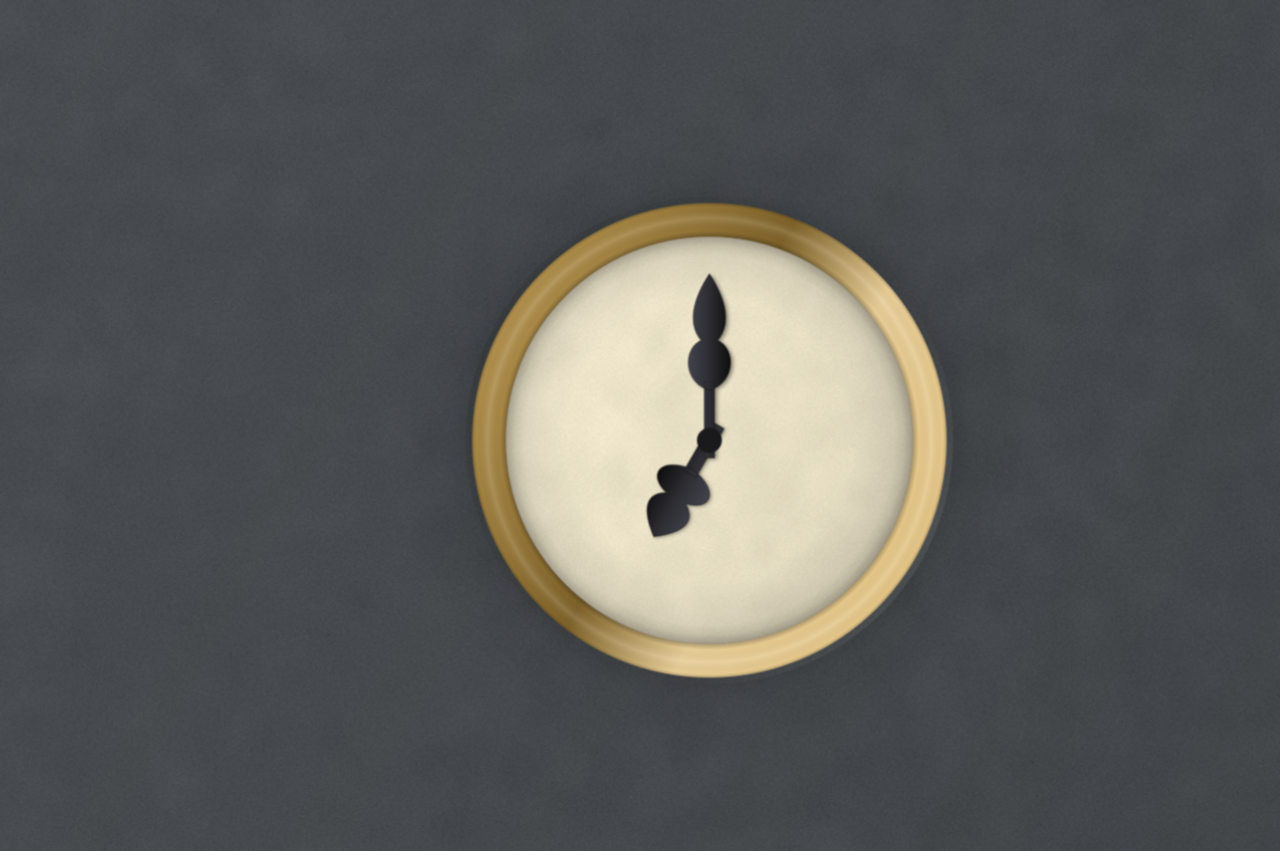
7:00
